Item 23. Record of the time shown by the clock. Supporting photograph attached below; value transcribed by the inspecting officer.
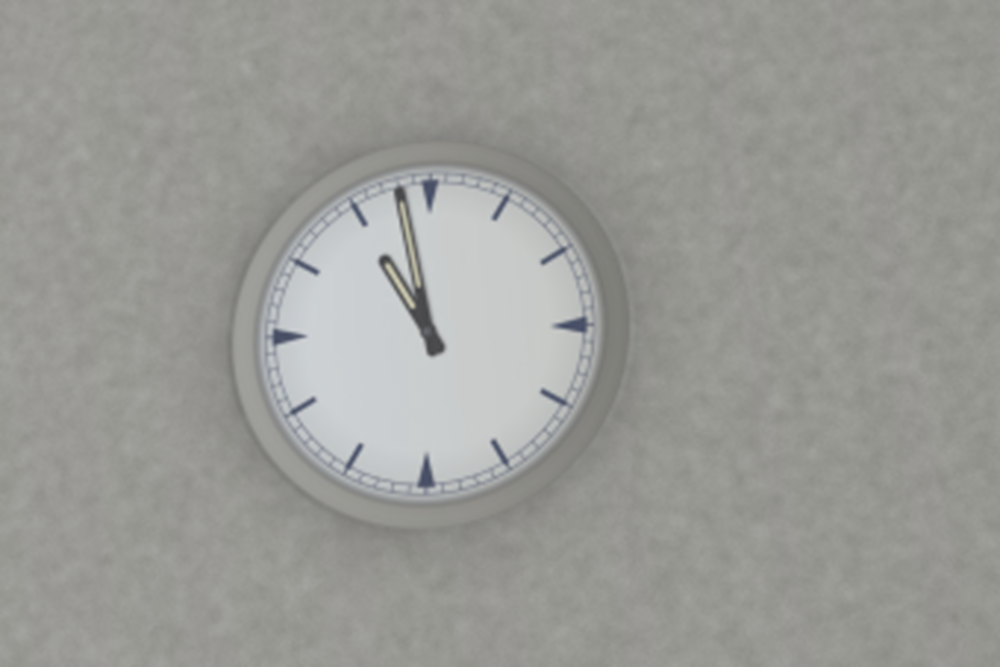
10:58
